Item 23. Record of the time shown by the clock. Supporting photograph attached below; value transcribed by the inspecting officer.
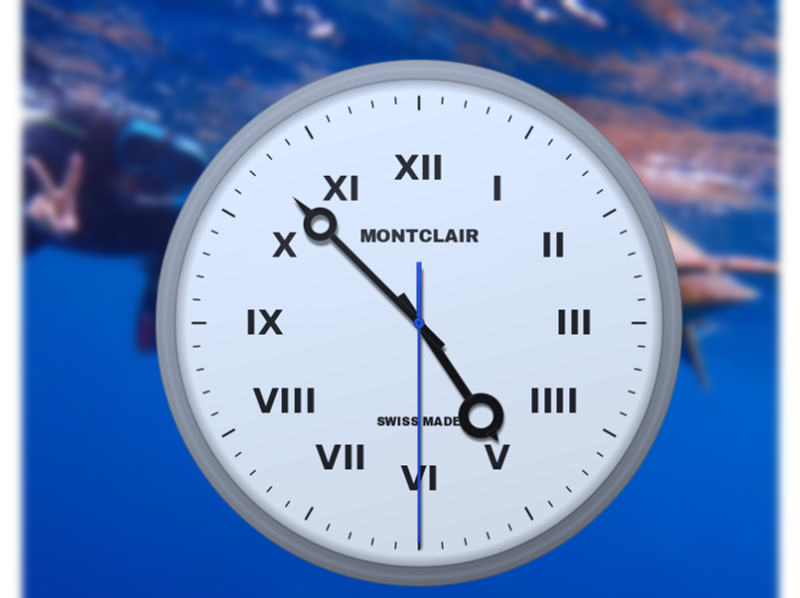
4:52:30
